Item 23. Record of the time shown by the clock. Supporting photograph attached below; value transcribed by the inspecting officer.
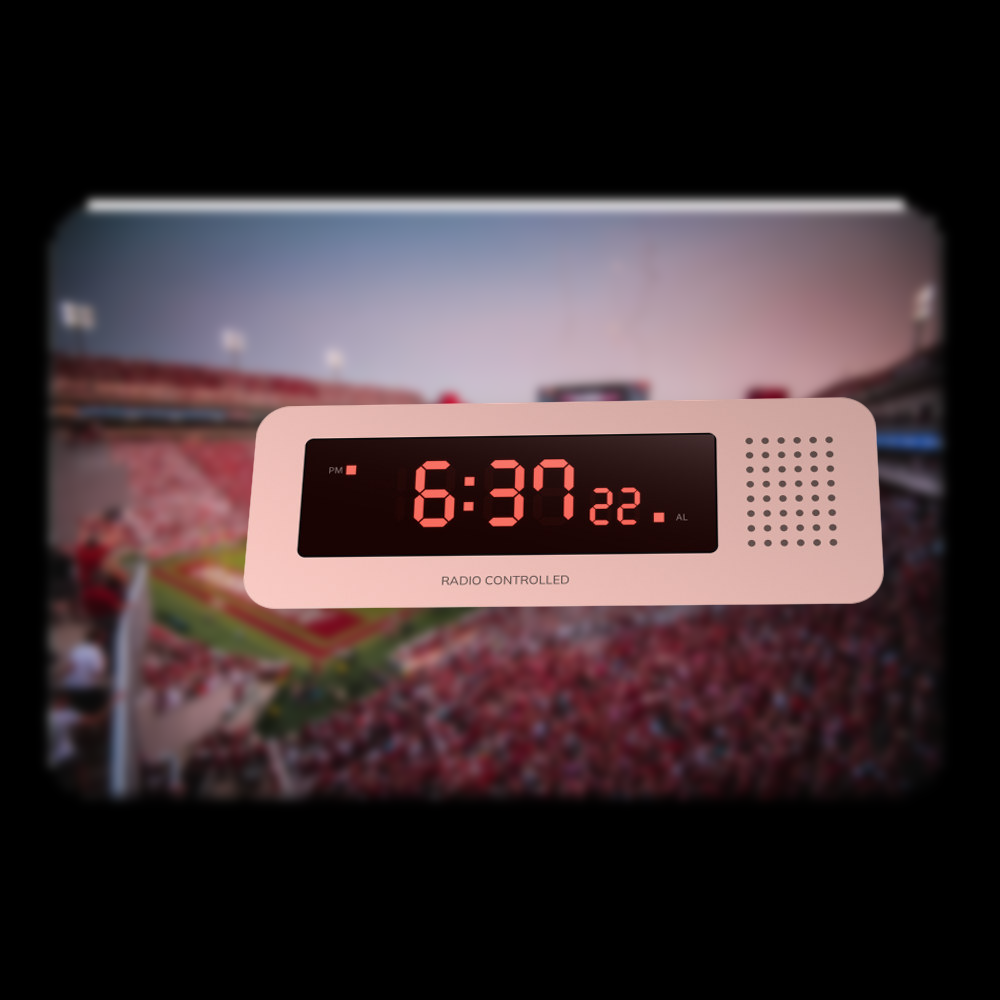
6:37:22
